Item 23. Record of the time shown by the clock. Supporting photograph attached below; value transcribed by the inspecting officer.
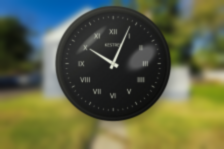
10:04
